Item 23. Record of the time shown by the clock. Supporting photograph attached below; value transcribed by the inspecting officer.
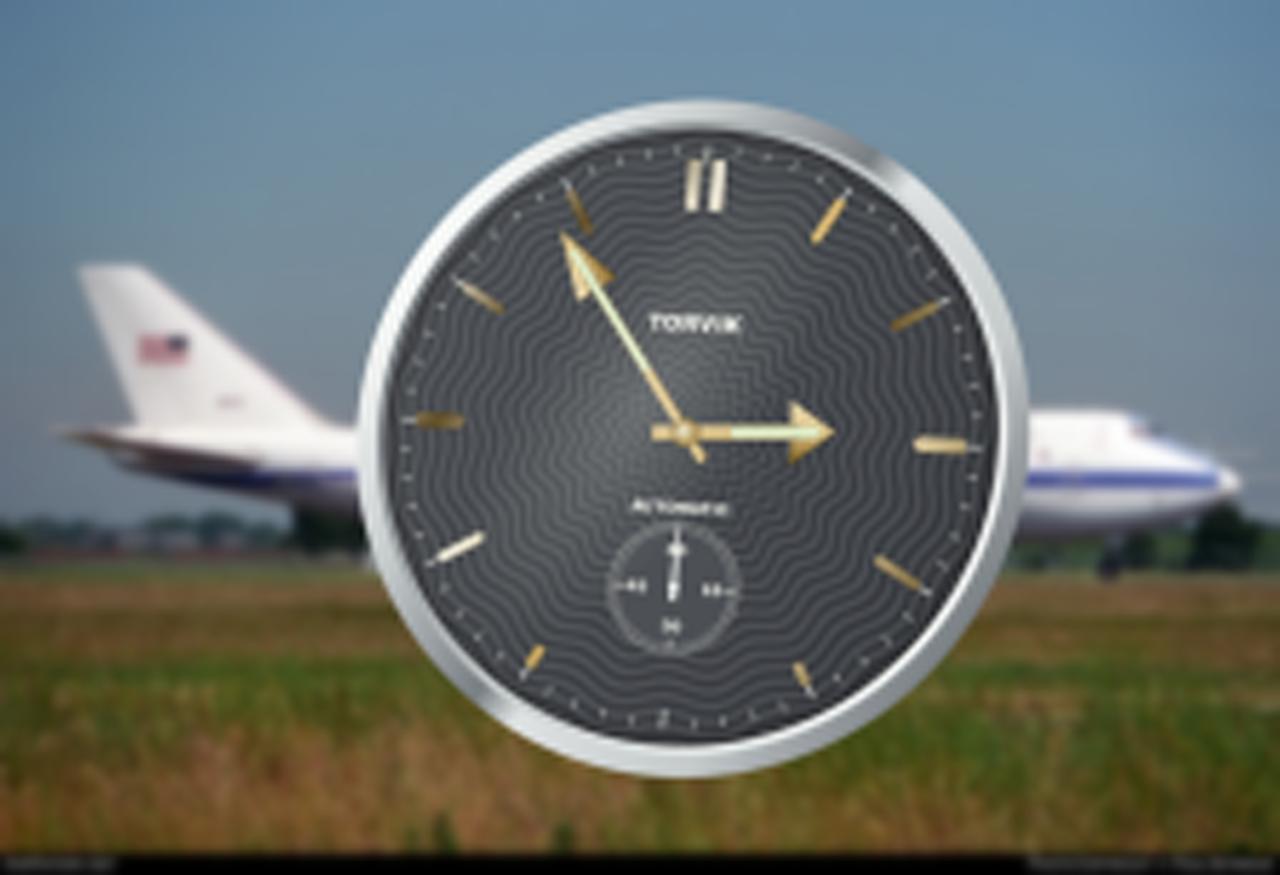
2:54
